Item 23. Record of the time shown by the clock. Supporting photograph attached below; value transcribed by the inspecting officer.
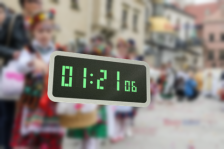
1:21:06
